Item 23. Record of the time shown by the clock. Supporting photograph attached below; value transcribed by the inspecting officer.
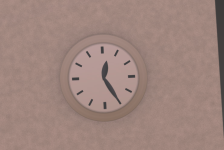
12:25
